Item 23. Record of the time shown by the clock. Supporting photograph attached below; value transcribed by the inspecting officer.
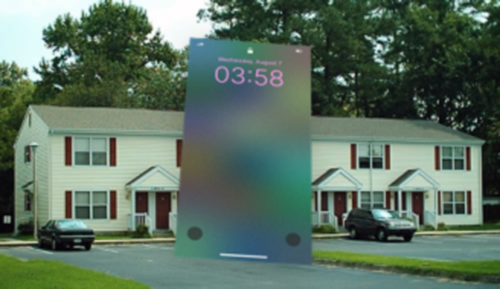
3:58
